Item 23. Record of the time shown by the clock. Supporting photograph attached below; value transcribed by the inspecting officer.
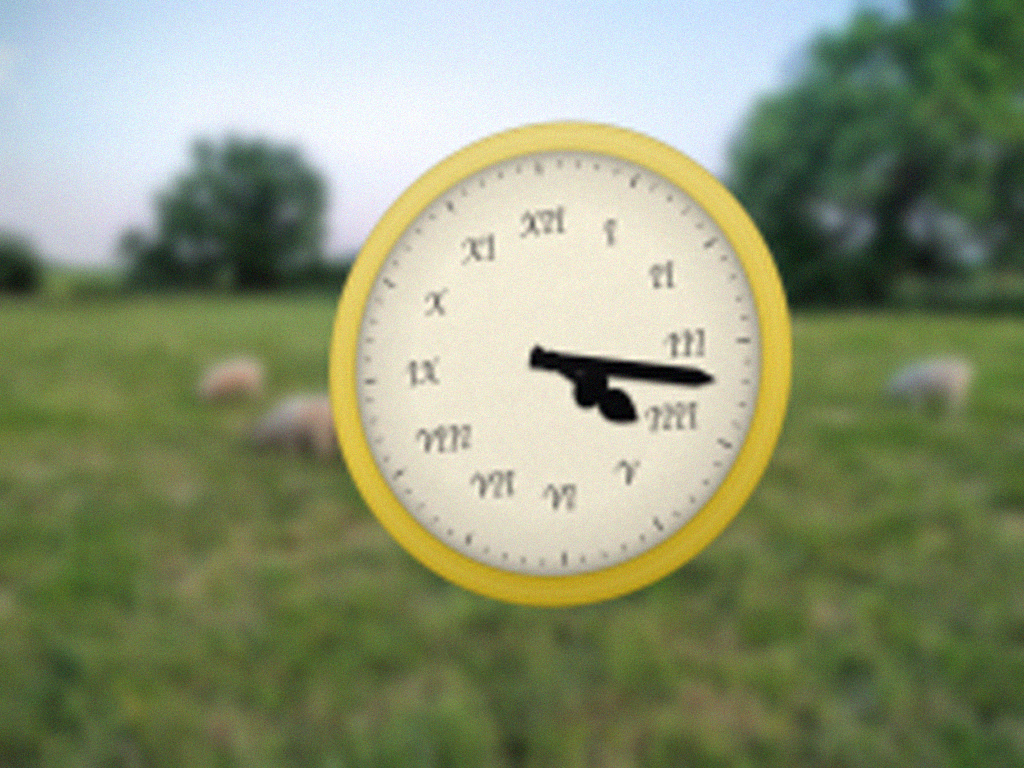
4:17
